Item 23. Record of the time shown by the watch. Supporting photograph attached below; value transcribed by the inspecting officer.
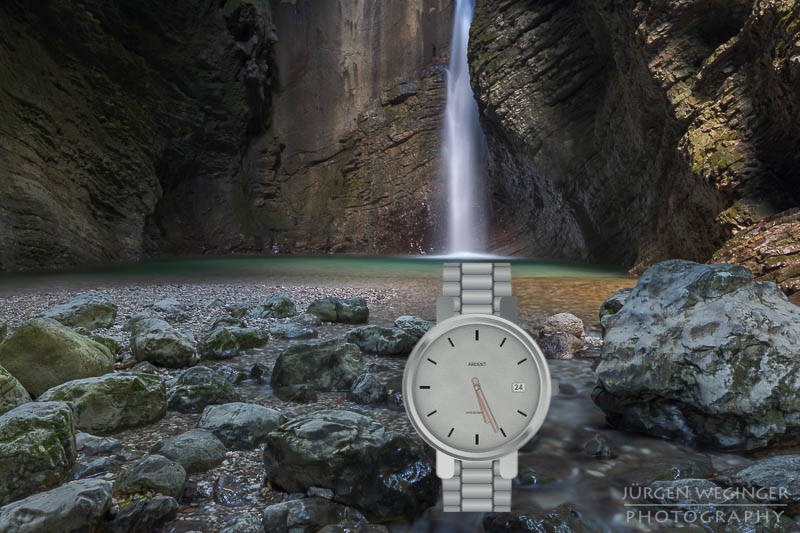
5:26
